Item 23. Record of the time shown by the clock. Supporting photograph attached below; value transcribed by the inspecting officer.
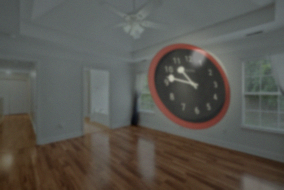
10:47
